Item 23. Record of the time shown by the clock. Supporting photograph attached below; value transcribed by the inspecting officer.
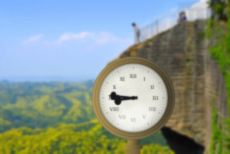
8:46
